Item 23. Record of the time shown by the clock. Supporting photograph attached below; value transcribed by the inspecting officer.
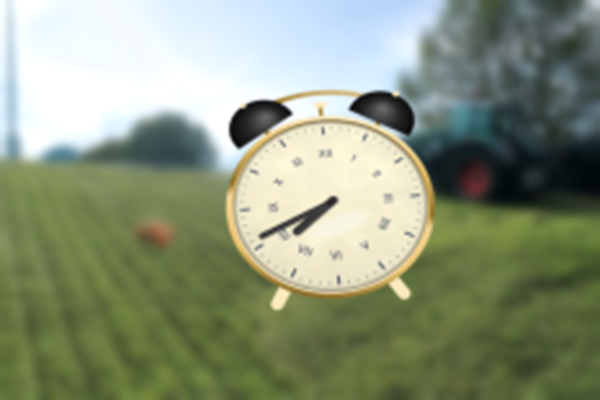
7:41
